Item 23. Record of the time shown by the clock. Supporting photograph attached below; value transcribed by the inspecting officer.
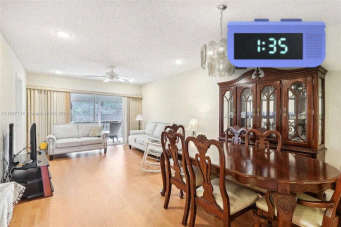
1:35
